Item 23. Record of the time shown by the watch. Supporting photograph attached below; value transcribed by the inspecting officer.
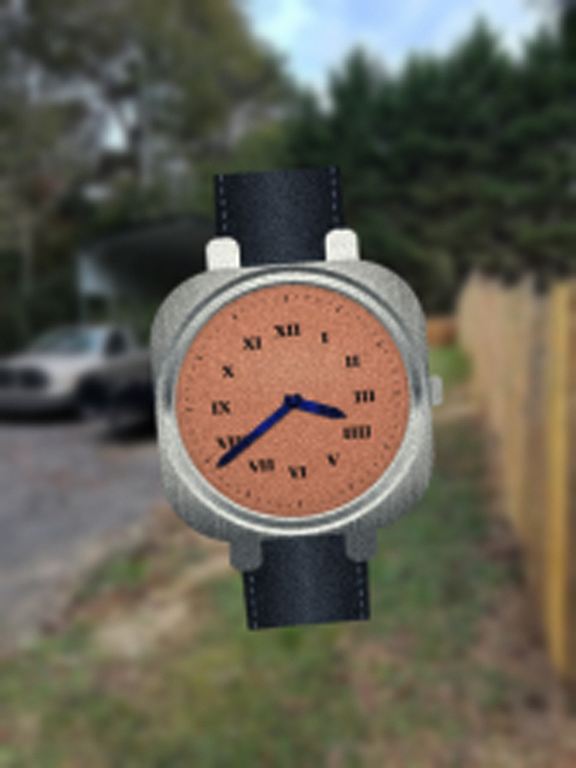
3:39
